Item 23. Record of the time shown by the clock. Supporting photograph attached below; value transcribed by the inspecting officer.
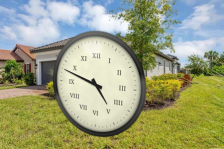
4:48
